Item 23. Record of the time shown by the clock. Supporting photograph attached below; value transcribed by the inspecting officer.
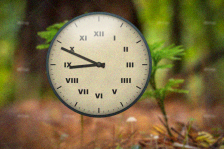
8:49
